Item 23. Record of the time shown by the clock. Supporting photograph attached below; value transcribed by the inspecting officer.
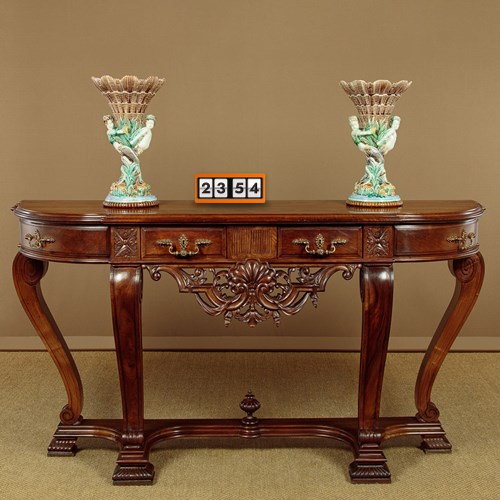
23:54
